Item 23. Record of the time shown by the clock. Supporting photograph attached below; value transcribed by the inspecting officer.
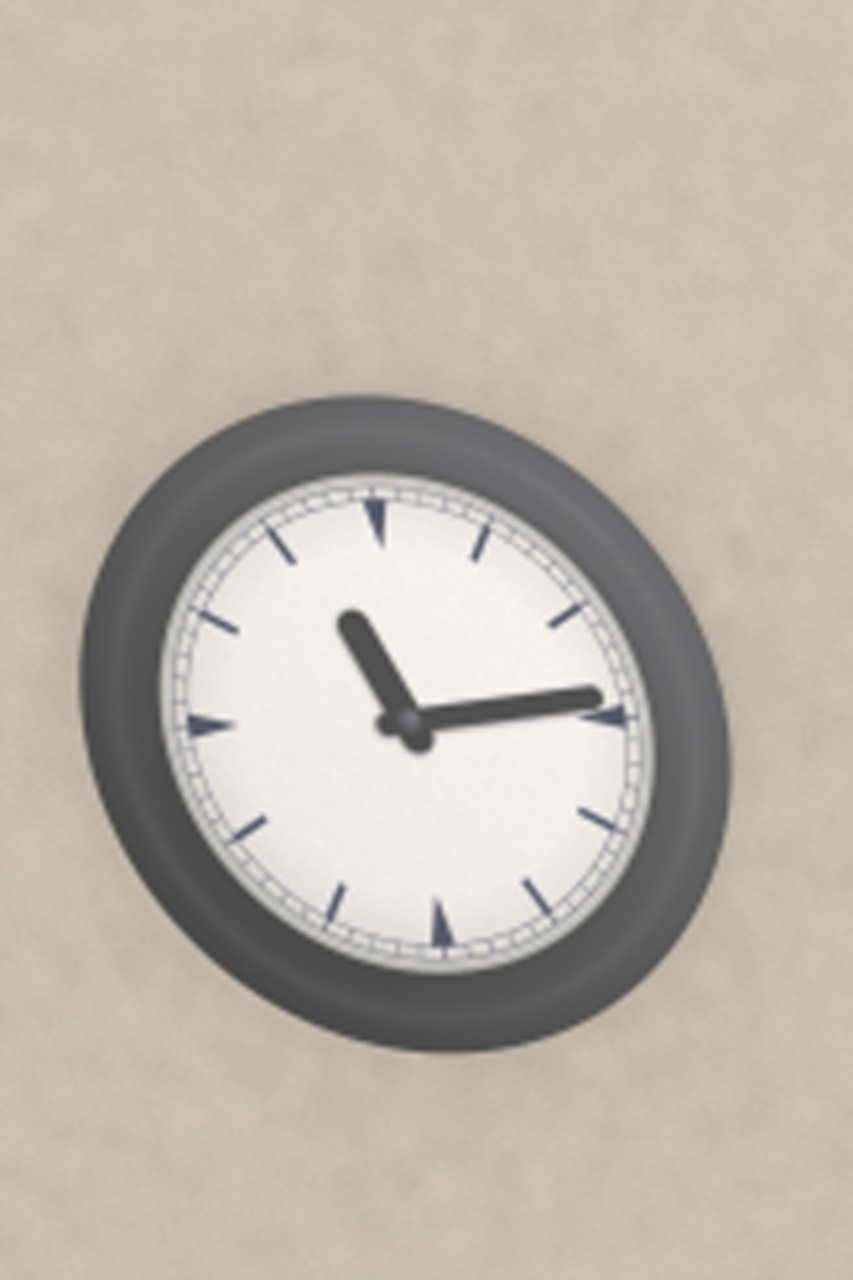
11:14
